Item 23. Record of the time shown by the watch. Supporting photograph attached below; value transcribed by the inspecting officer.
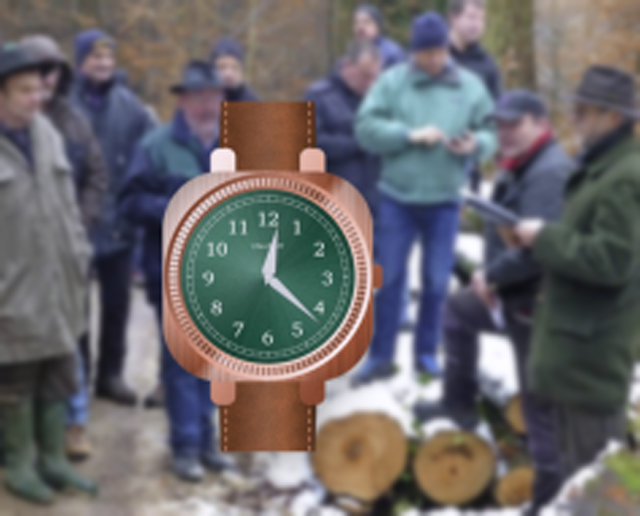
12:22
